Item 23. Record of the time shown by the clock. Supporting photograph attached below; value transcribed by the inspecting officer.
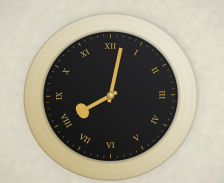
8:02
